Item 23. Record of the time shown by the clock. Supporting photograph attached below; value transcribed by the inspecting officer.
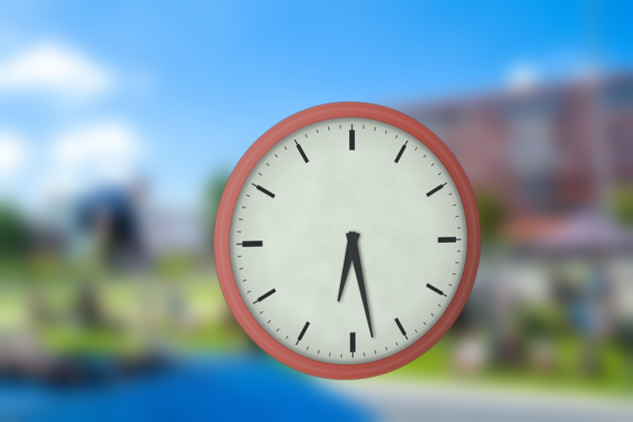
6:28
